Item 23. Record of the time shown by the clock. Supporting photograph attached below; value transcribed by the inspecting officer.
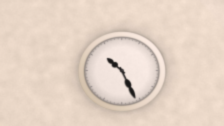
10:26
